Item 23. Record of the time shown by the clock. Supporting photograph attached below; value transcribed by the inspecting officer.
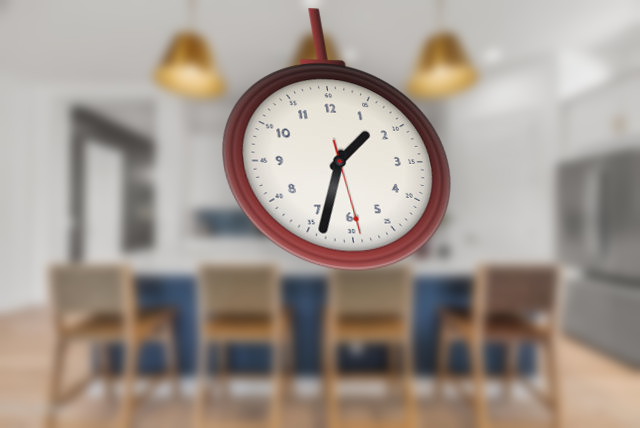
1:33:29
